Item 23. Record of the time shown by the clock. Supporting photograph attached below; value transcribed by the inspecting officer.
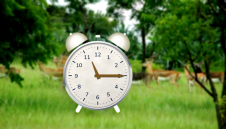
11:15
